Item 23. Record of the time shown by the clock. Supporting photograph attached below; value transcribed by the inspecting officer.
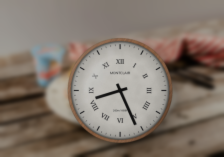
8:26
